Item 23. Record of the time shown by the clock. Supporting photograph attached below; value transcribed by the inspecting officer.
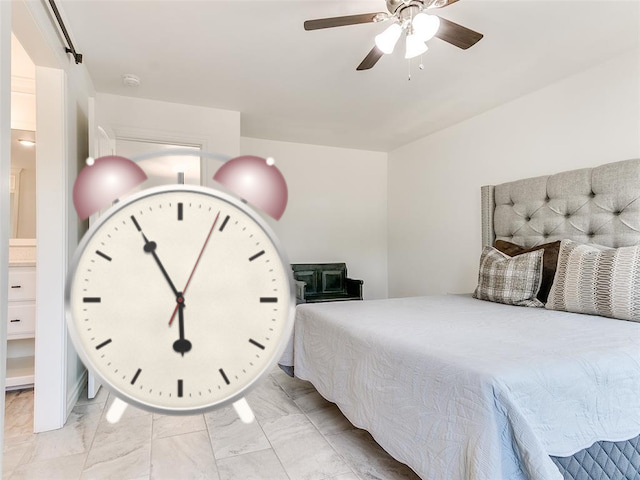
5:55:04
